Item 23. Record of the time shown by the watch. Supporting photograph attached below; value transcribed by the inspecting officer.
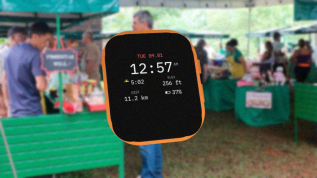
12:57
